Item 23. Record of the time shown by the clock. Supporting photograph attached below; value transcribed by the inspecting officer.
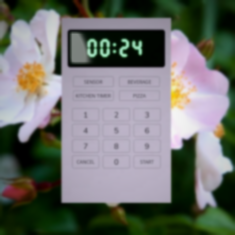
0:24
